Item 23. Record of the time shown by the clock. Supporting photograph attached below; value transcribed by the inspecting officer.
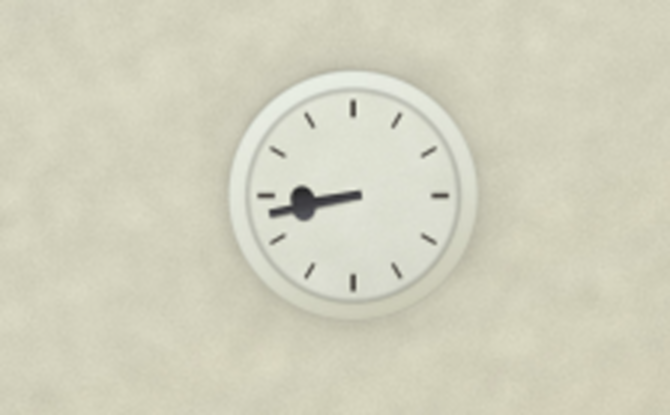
8:43
